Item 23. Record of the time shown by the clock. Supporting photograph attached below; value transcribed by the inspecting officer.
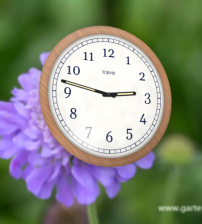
2:47
